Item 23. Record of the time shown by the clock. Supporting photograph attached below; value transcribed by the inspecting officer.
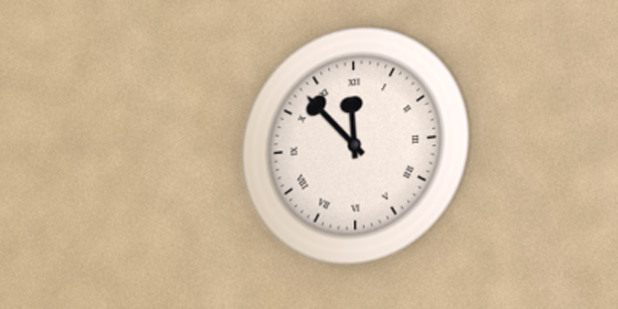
11:53
